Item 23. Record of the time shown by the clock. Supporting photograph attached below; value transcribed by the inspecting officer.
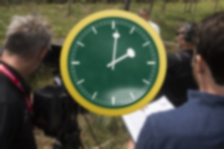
2:01
